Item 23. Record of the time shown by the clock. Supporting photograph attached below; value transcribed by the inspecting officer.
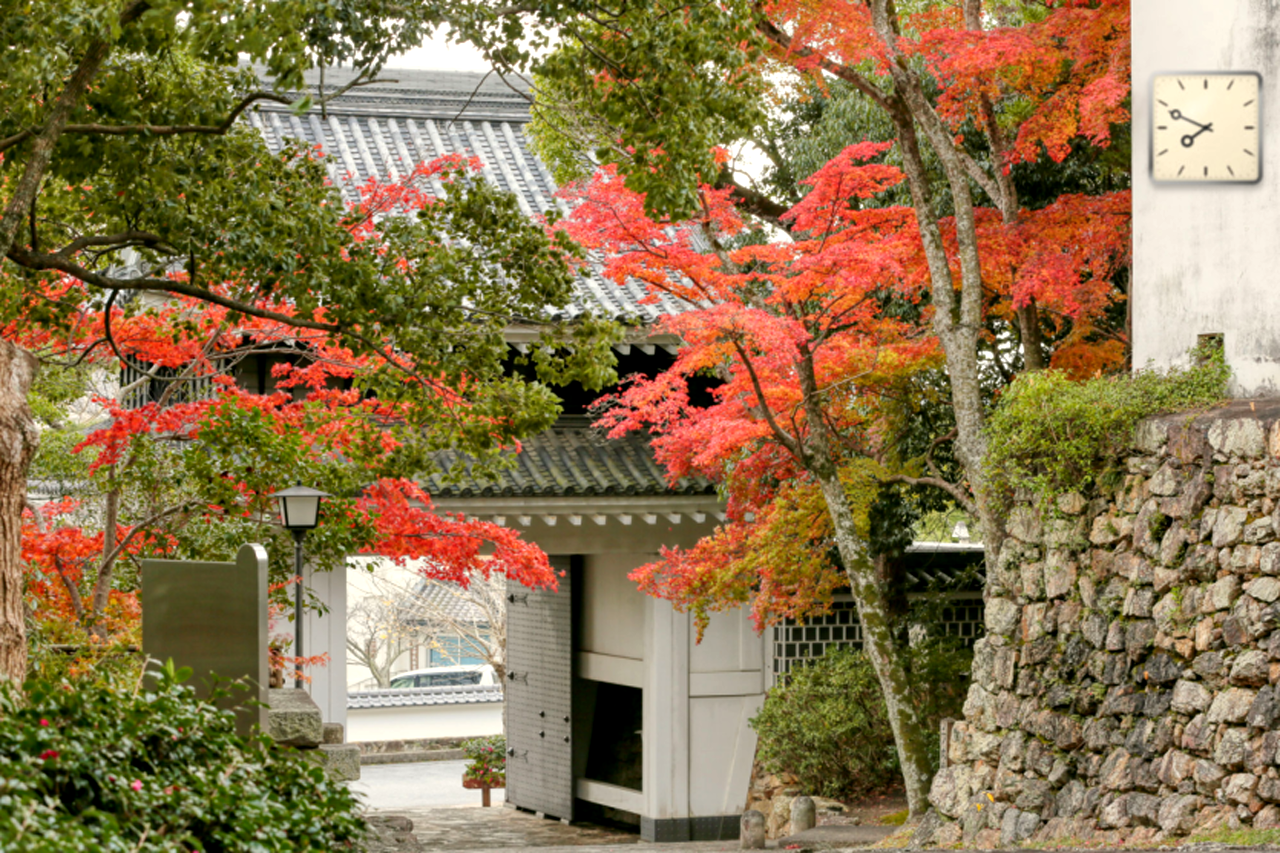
7:49
